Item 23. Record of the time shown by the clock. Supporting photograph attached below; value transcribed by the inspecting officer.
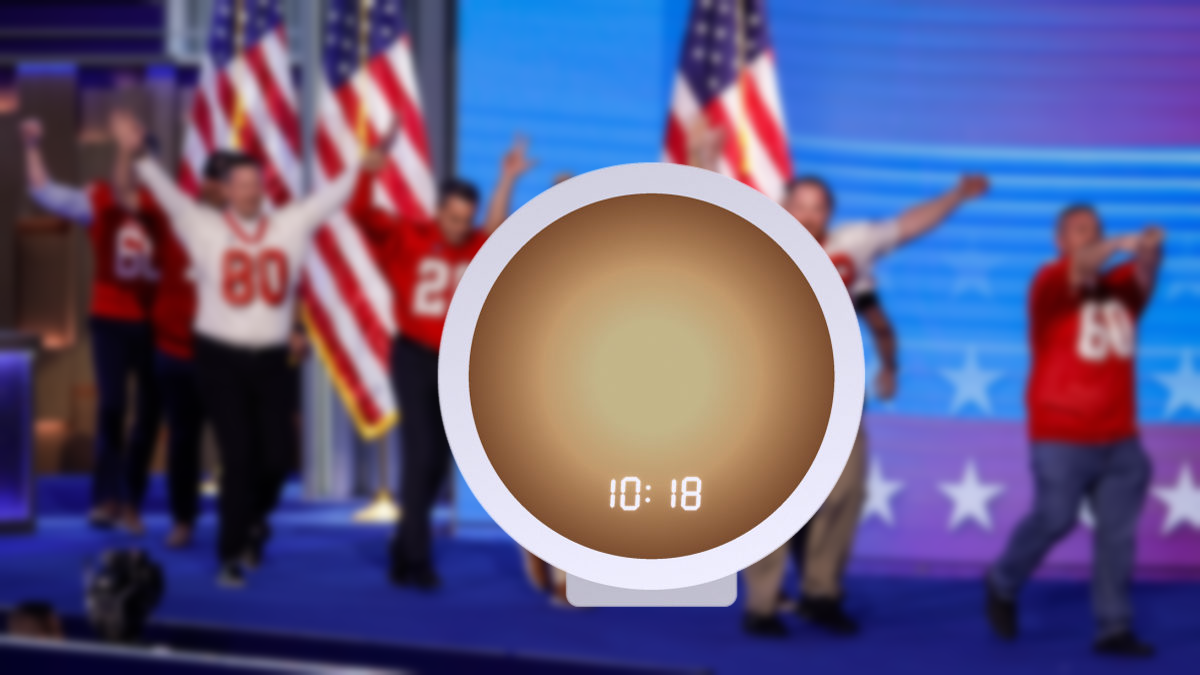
10:18
